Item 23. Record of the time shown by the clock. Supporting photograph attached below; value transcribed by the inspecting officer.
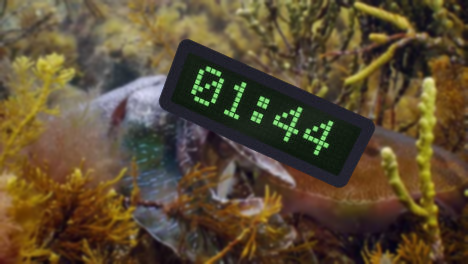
1:44
